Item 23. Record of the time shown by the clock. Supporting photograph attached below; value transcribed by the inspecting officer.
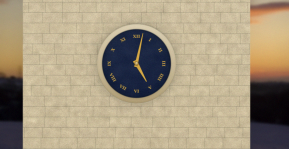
5:02
